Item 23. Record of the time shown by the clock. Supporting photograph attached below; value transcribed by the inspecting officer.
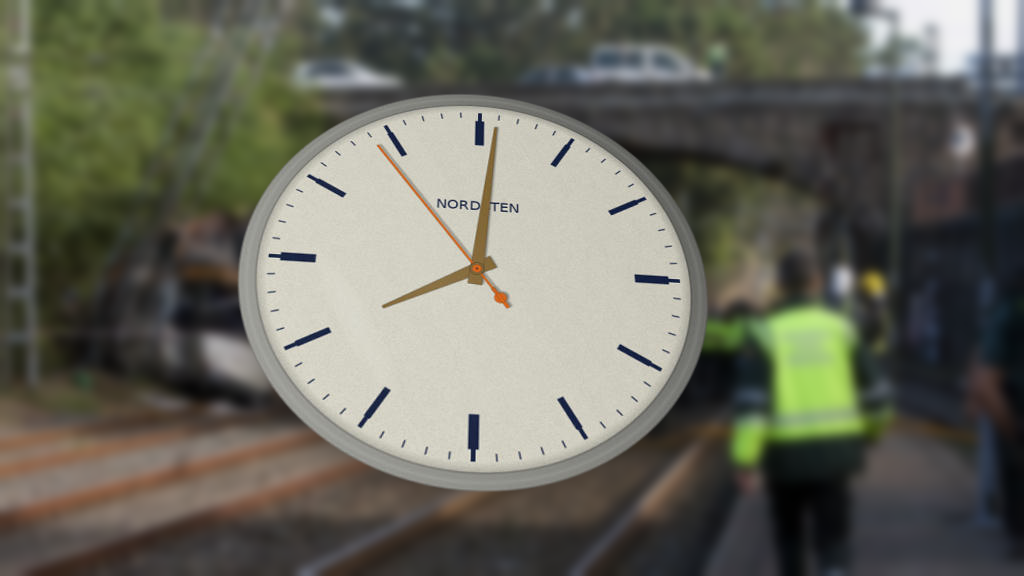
8:00:54
